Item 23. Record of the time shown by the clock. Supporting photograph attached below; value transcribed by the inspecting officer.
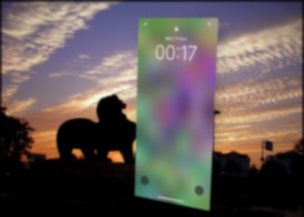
0:17
